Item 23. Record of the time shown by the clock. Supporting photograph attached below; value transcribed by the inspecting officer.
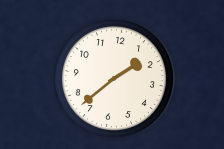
1:37
